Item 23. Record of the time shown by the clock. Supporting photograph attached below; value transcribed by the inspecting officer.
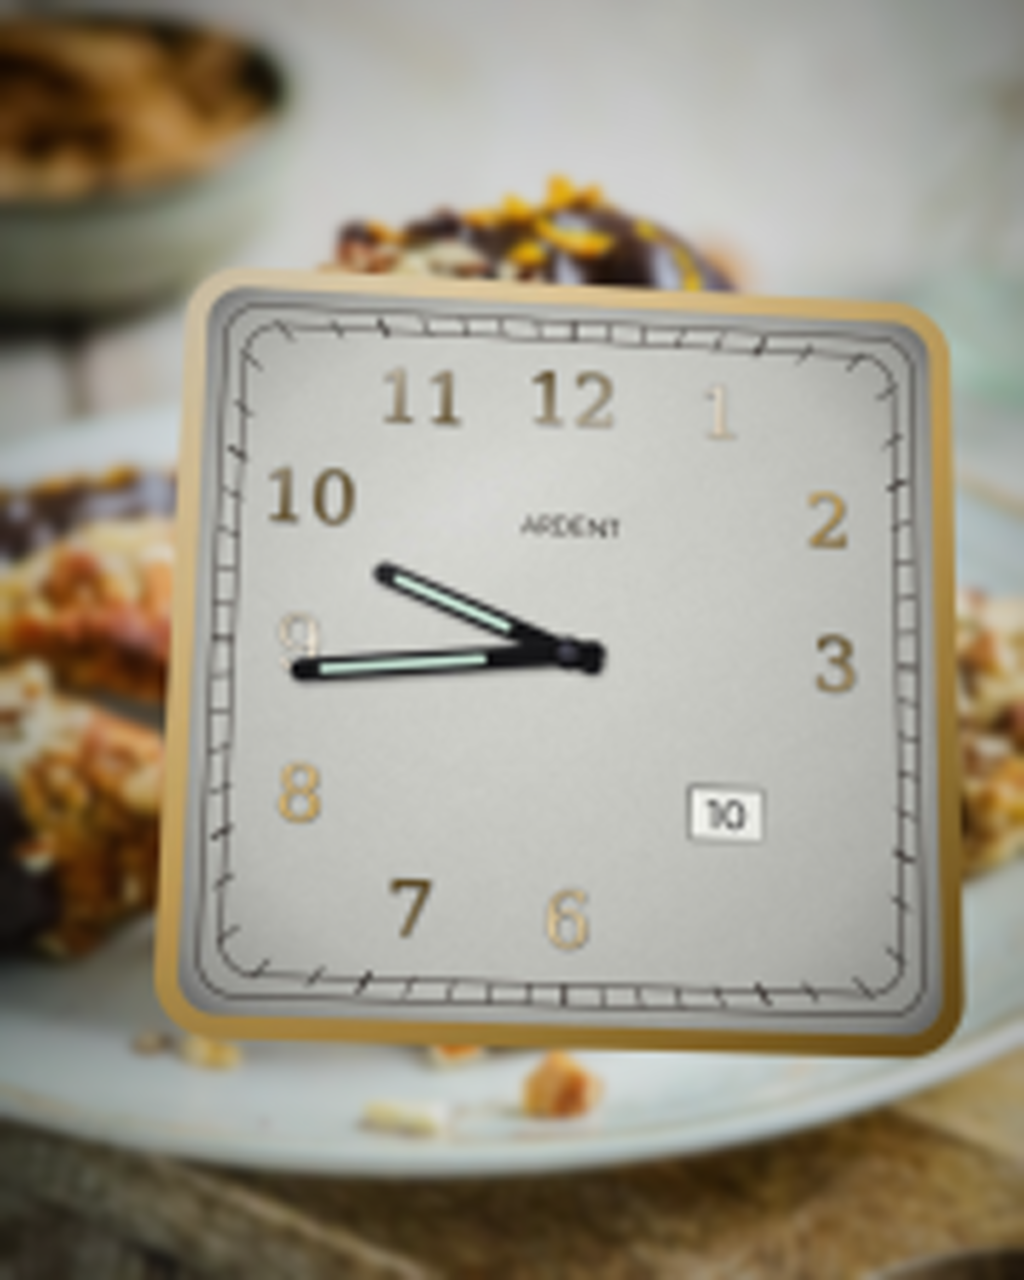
9:44
